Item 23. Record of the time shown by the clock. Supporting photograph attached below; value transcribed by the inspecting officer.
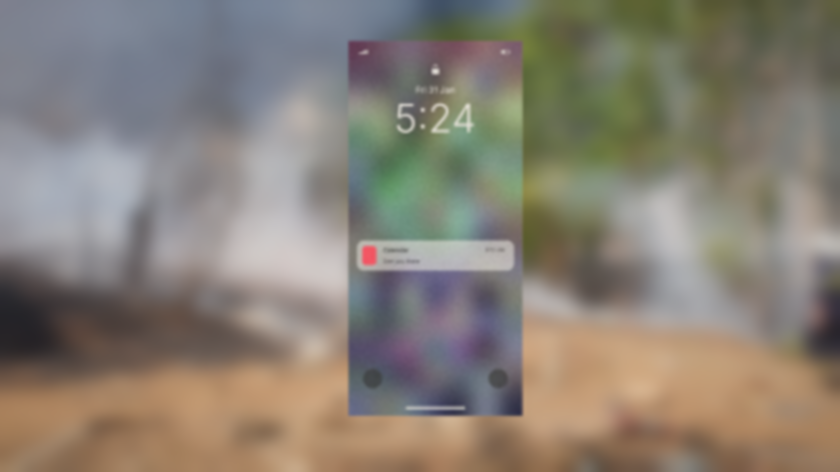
5:24
